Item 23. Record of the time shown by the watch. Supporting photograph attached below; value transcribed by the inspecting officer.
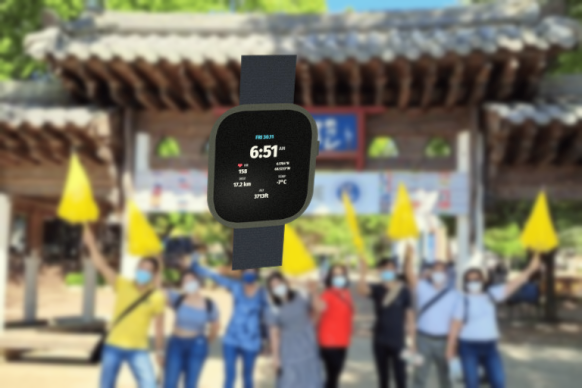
6:51
